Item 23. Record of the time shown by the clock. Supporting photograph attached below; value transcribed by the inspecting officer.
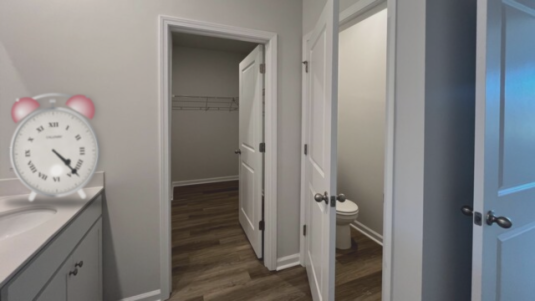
4:23
